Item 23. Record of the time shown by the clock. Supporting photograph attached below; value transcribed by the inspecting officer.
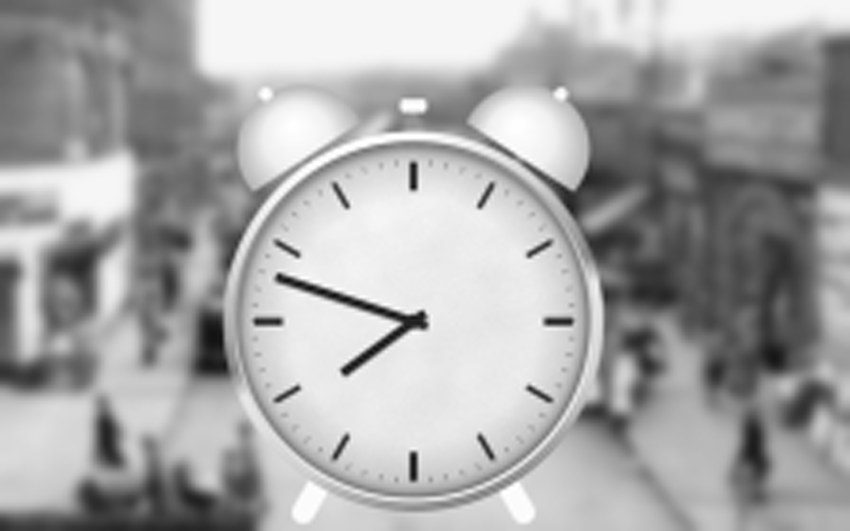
7:48
